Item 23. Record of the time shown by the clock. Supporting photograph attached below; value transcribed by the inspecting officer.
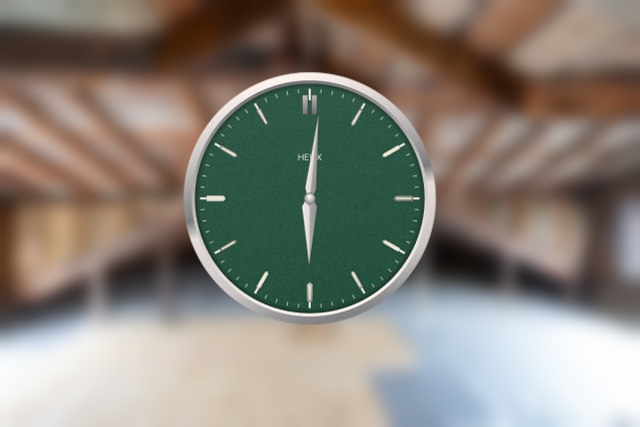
6:01
